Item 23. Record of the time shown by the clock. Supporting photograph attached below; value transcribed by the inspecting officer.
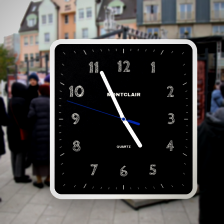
4:55:48
